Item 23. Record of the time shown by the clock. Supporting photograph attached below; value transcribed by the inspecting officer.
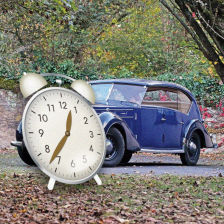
12:37
